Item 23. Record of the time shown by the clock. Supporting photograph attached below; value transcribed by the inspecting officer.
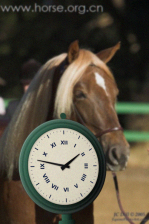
1:47
